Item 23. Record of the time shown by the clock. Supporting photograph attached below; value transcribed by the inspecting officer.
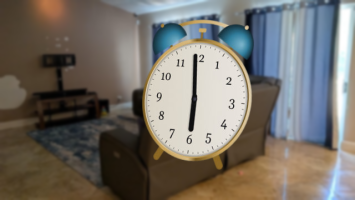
5:59
